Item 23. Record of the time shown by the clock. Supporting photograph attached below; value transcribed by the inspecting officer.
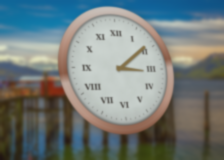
3:09
